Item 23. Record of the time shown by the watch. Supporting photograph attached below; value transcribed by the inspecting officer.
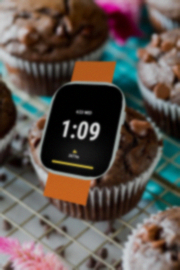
1:09
